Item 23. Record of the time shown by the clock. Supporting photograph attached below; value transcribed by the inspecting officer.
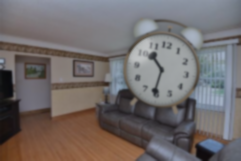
10:31
